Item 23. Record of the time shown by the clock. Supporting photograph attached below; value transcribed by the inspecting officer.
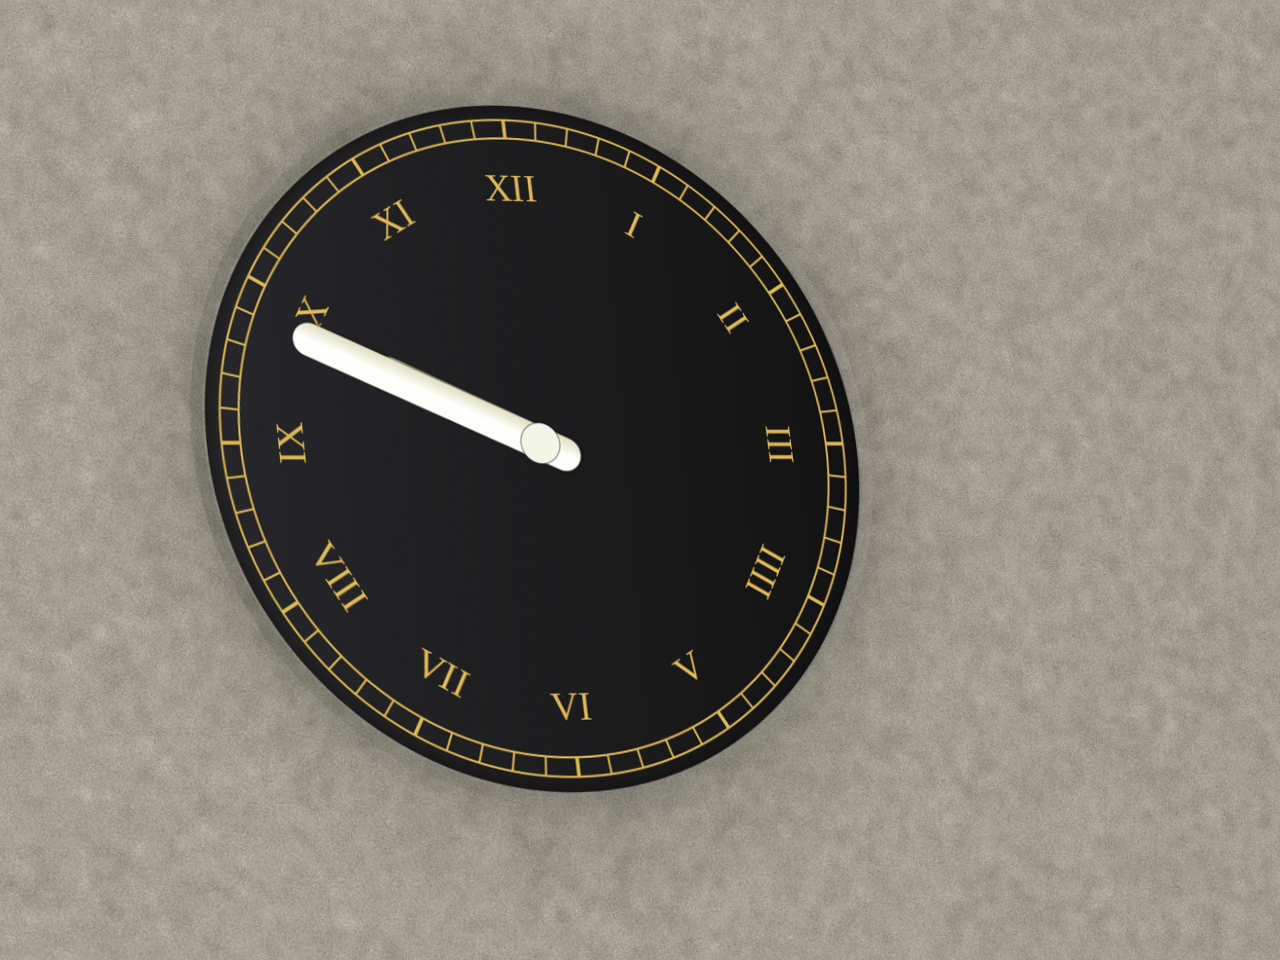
9:49
